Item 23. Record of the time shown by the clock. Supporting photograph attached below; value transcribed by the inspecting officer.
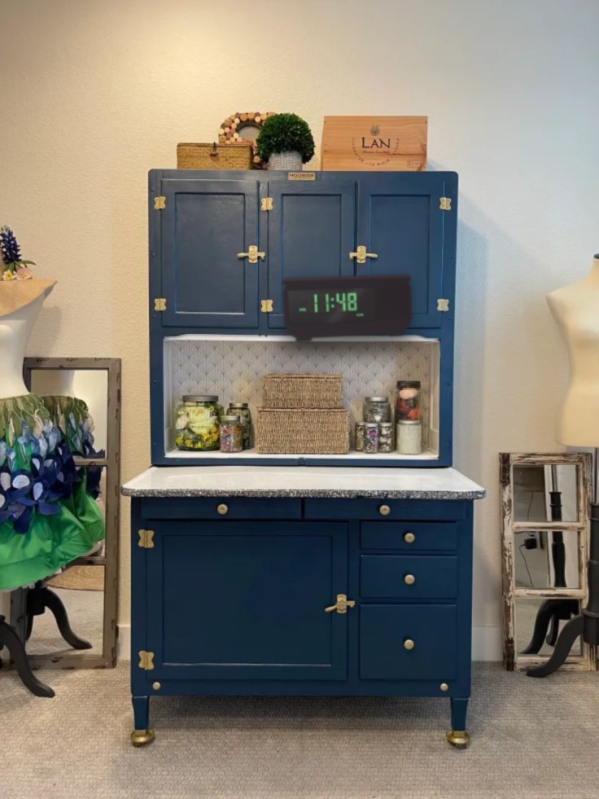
11:48
